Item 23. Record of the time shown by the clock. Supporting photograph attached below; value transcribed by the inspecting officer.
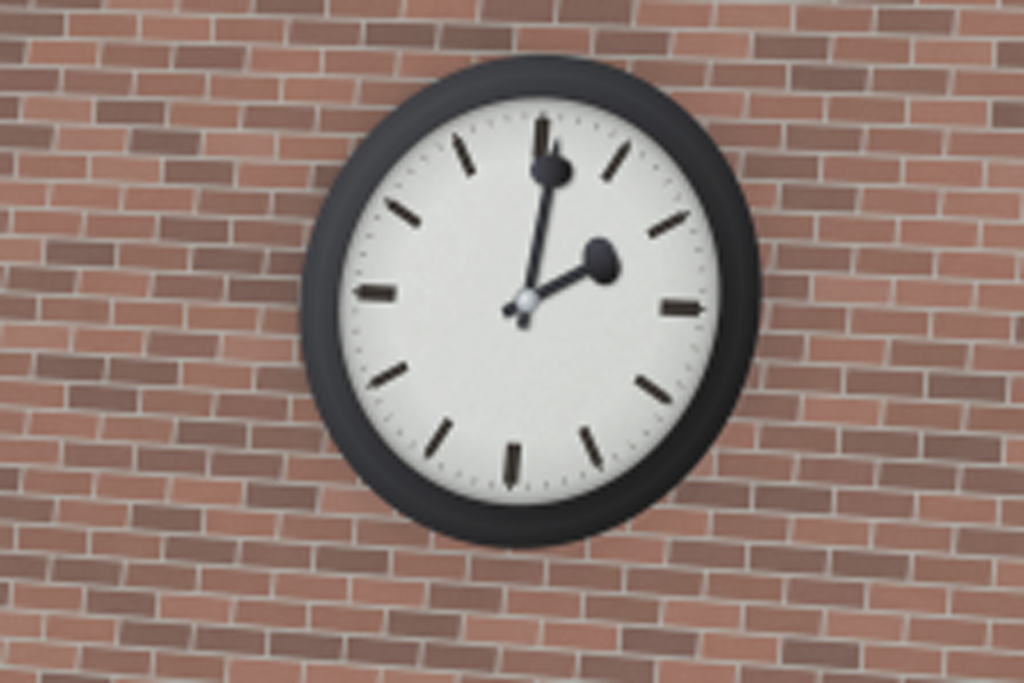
2:01
